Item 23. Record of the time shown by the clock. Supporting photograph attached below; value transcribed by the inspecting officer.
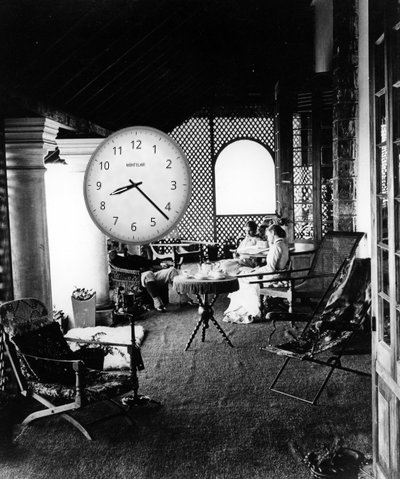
8:22
